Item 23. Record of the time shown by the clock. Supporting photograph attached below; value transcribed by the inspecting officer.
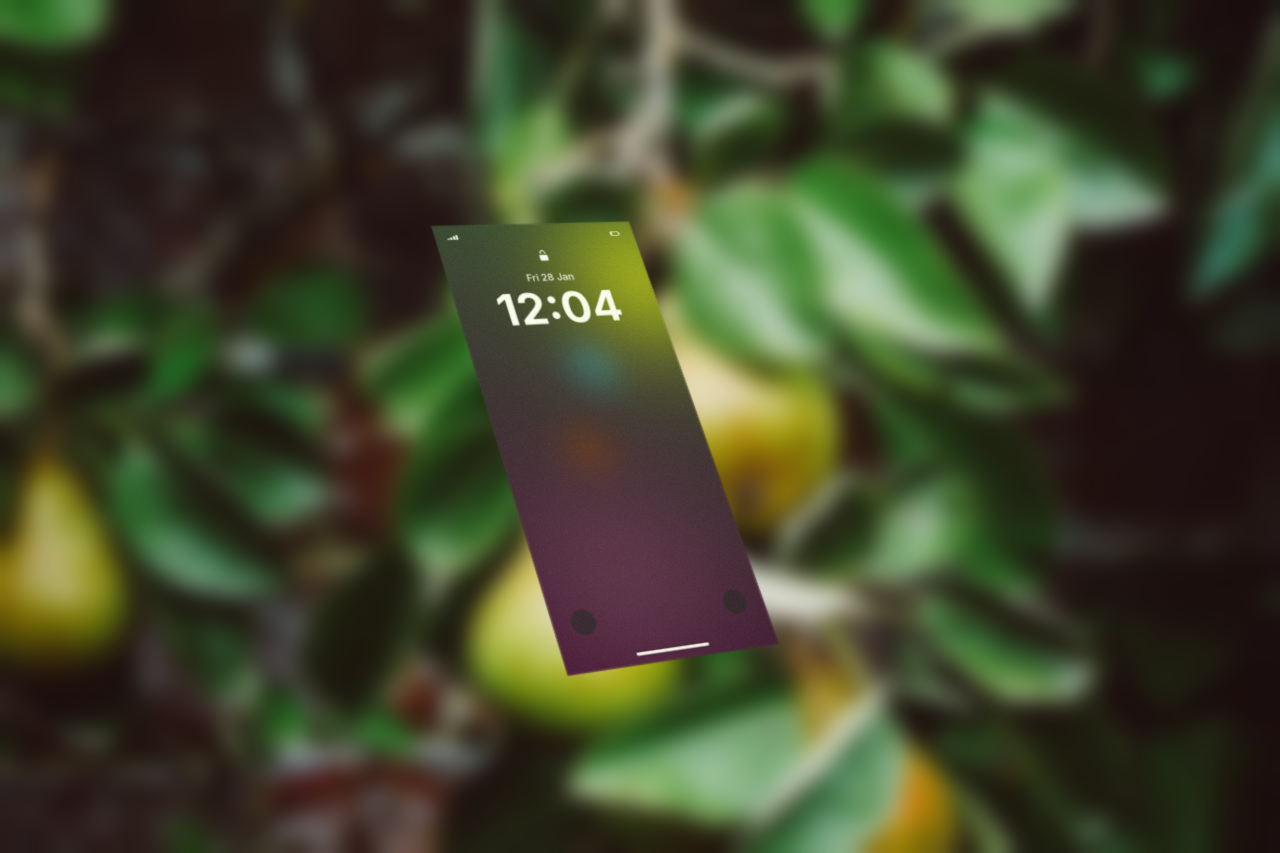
12:04
